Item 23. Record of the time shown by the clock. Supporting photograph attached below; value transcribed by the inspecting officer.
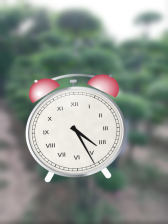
4:26
